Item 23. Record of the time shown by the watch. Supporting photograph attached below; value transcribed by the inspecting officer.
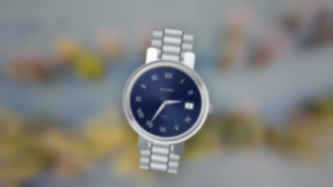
2:35
